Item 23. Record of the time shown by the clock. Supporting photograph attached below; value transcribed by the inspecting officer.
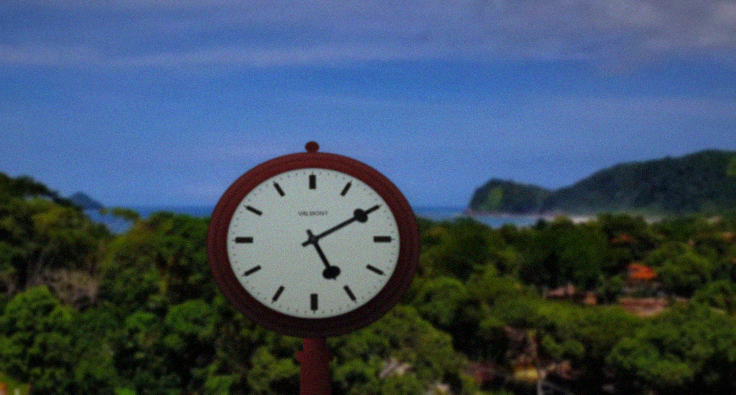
5:10
